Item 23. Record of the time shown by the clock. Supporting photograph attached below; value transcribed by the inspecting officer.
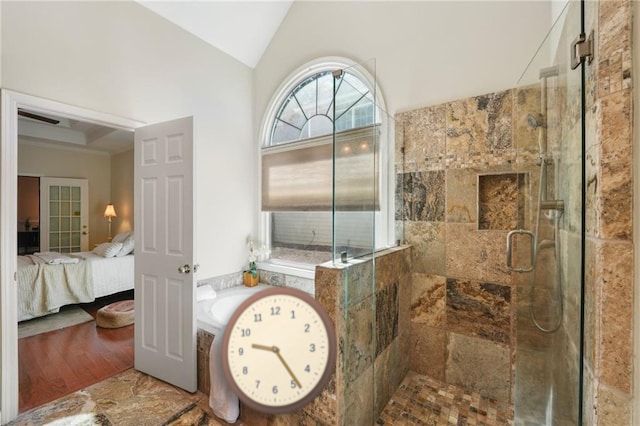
9:24
